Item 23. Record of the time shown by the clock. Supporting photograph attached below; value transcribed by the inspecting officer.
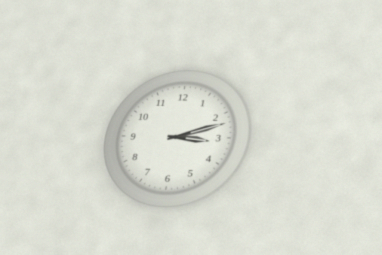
3:12
